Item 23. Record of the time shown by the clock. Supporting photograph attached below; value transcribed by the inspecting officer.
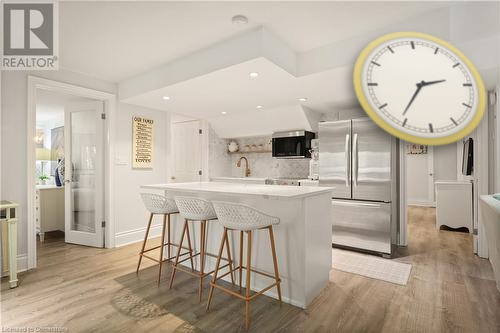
2:36
